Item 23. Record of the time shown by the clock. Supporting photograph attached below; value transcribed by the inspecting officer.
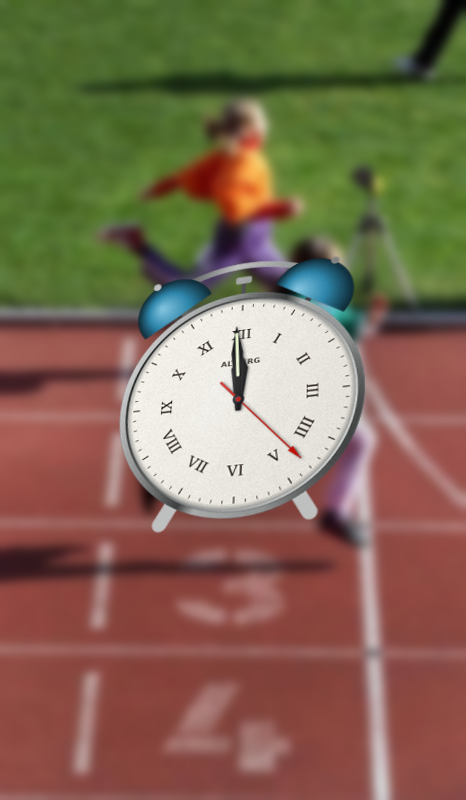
11:59:23
